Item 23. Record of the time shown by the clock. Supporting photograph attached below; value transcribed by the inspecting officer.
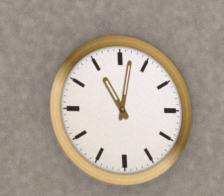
11:02
